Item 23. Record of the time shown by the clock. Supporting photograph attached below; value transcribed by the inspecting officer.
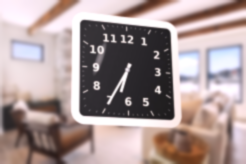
6:35
